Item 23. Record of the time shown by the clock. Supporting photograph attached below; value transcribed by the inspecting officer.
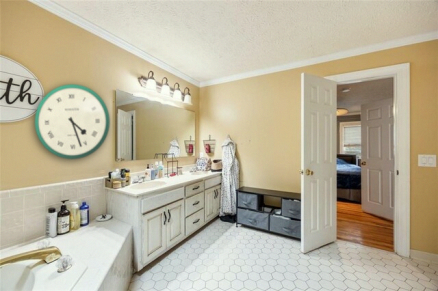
4:27
